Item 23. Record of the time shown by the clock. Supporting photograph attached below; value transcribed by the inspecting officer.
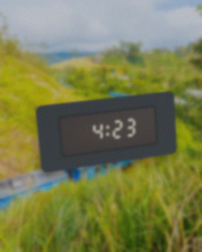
4:23
